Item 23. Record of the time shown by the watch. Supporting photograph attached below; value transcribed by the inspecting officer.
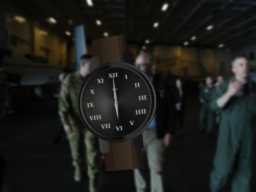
6:00
